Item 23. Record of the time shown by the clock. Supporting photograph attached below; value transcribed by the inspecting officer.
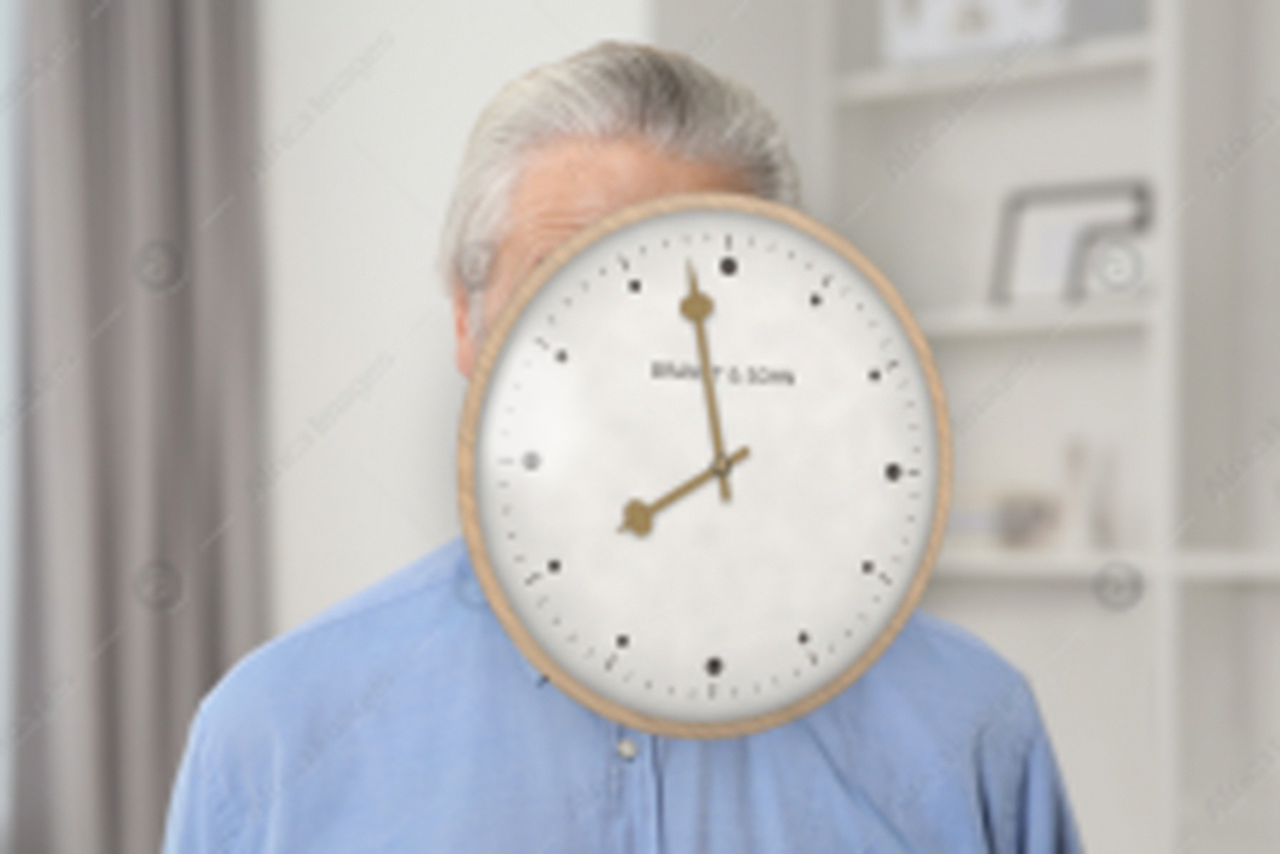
7:58
